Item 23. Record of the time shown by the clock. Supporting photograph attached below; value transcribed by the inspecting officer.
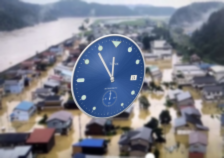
11:54
